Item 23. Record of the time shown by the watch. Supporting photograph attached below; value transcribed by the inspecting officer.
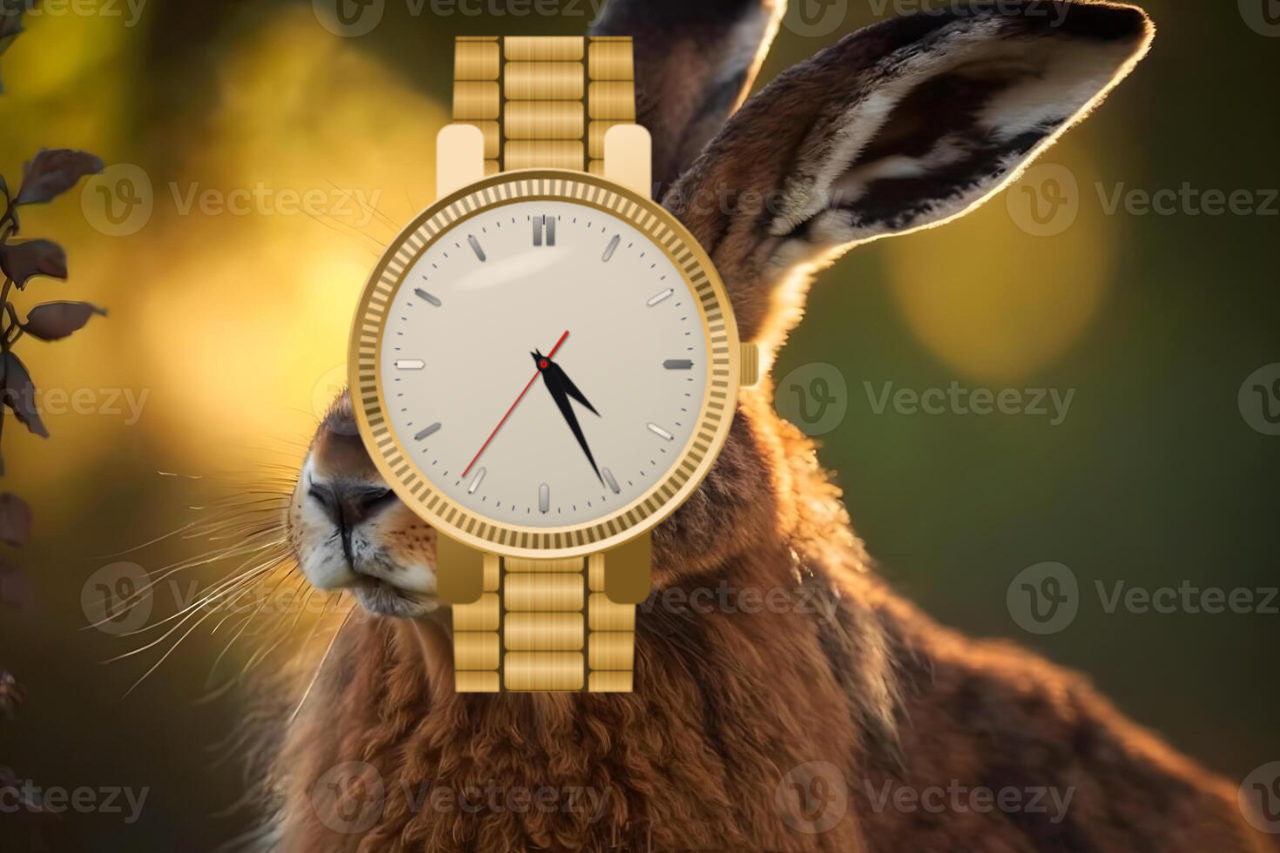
4:25:36
